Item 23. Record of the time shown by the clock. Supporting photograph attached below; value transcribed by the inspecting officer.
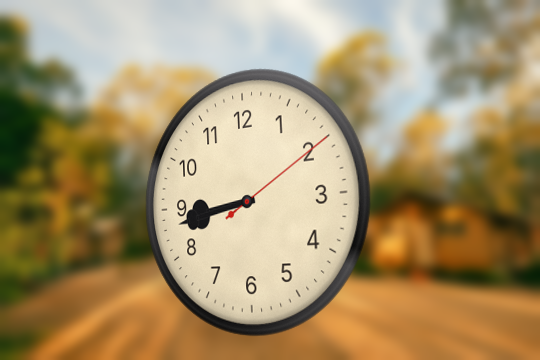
8:43:10
